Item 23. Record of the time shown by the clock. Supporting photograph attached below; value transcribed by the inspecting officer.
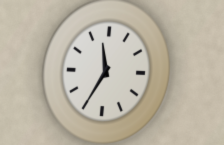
11:35
